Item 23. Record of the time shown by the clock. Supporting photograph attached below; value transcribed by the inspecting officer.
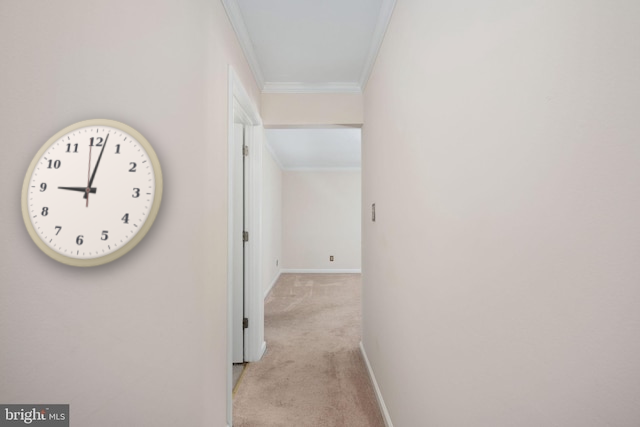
9:01:59
